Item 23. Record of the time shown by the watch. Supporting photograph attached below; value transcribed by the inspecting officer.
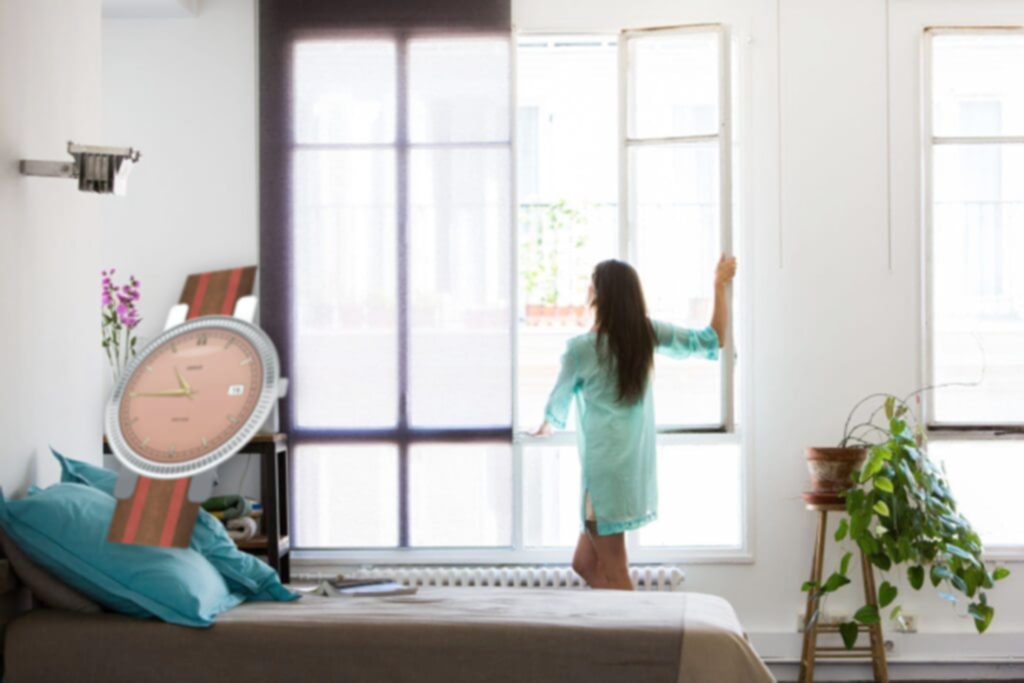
10:45
